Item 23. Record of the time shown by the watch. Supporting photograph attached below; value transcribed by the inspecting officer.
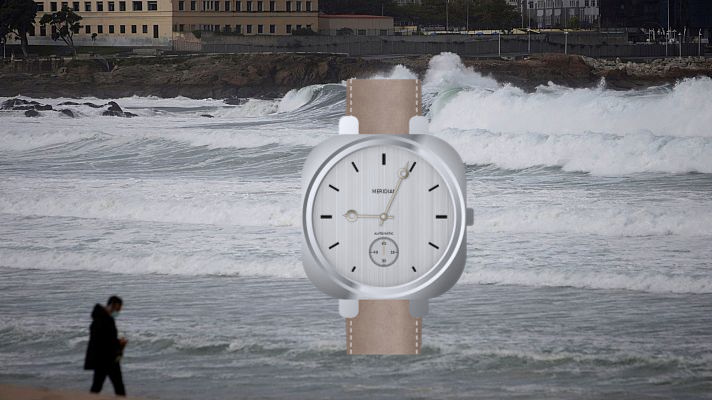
9:04
